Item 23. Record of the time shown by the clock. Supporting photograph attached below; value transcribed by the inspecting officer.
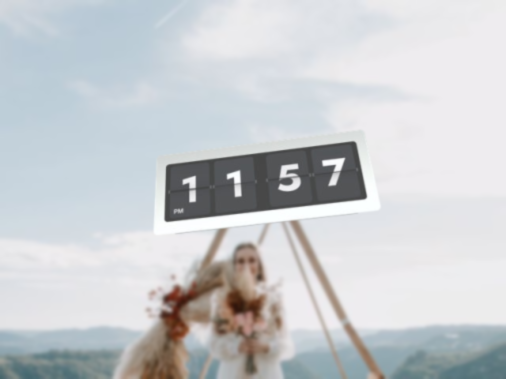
11:57
